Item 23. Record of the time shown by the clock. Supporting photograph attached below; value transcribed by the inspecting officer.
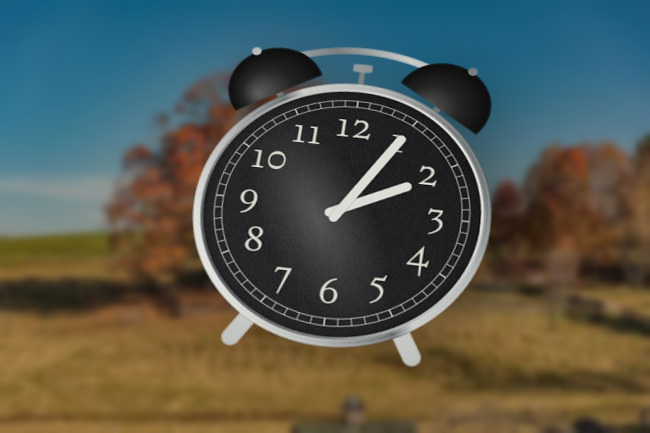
2:05
